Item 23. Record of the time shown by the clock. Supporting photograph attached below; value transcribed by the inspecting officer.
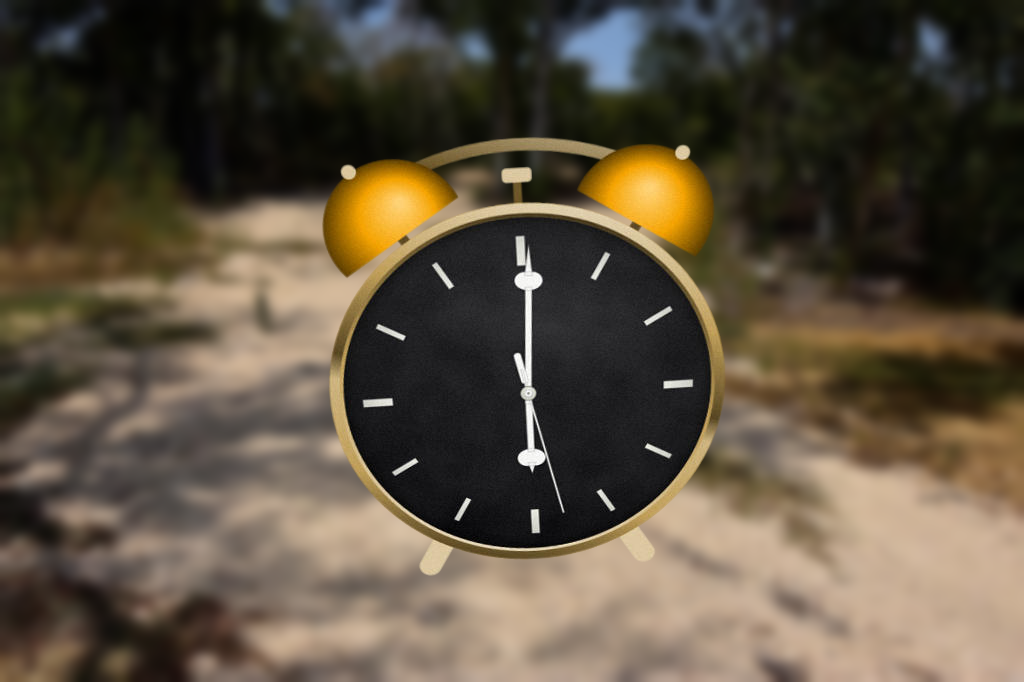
6:00:28
